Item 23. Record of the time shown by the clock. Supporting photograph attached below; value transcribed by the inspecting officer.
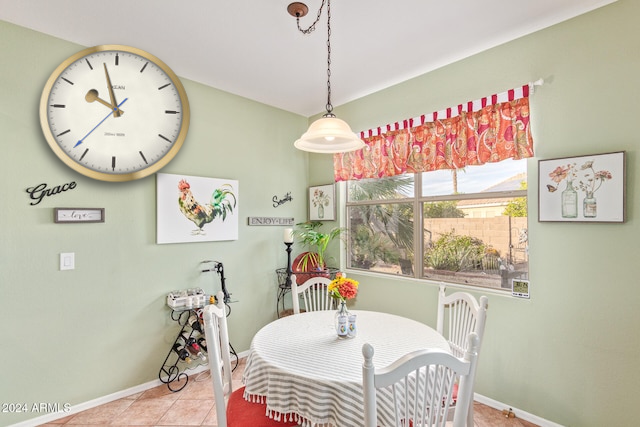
9:57:37
